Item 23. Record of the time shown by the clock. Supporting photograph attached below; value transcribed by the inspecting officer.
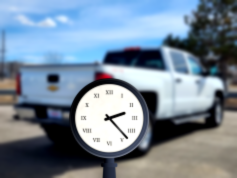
2:23
